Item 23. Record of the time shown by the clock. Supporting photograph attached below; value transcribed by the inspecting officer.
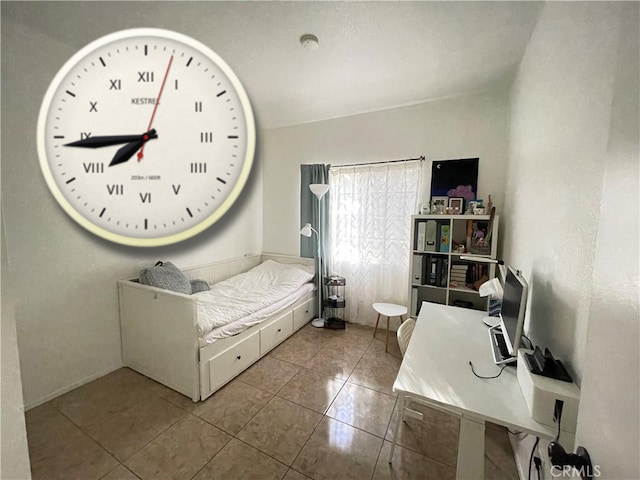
7:44:03
